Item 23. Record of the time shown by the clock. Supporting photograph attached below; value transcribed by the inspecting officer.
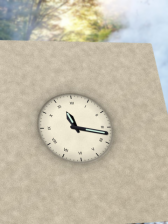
11:17
